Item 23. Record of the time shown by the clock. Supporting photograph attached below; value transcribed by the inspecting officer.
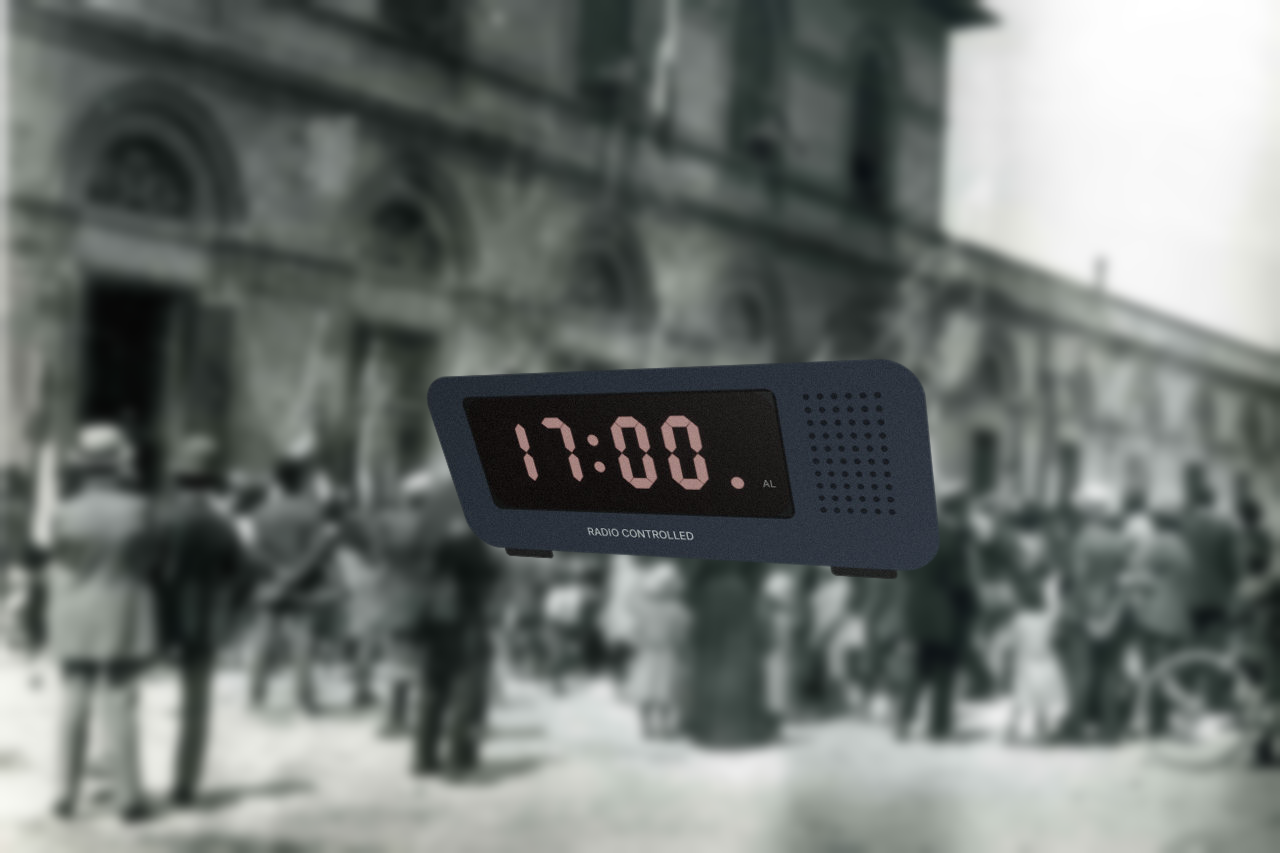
17:00
